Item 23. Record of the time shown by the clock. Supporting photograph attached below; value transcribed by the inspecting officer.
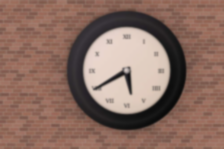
5:40
